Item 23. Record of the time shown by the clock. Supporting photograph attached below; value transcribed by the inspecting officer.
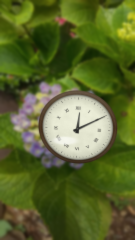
12:10
